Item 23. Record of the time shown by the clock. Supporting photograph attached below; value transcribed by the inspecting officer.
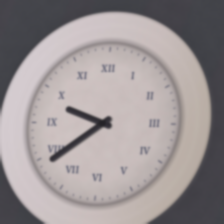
9:39
